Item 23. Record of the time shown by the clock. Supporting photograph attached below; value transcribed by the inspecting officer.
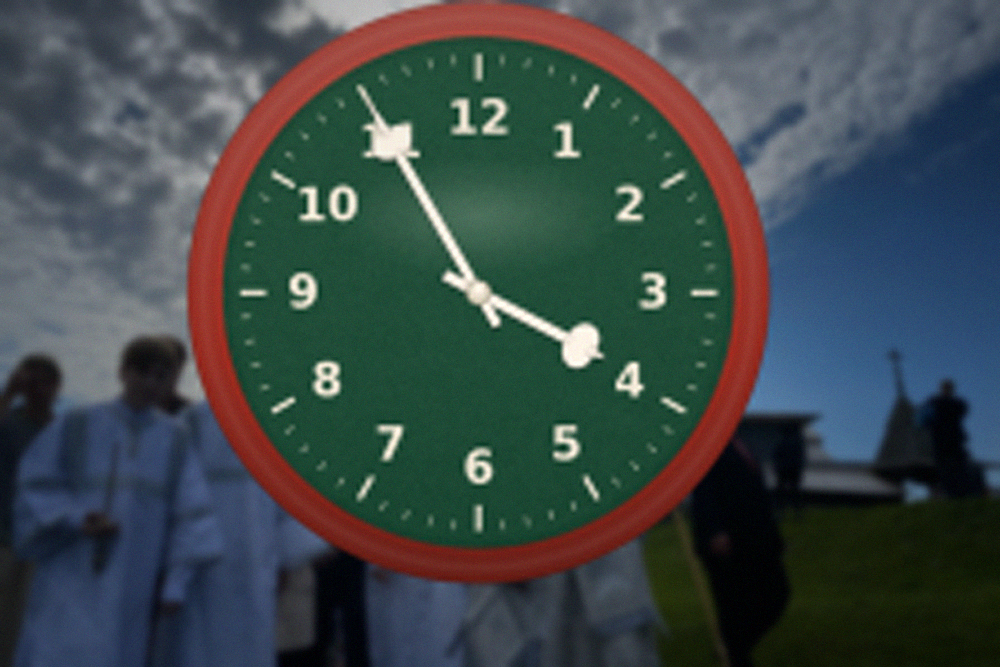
3:55
